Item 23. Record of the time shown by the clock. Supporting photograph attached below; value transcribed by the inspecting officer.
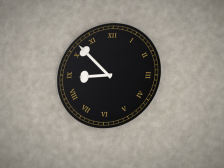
8:52
